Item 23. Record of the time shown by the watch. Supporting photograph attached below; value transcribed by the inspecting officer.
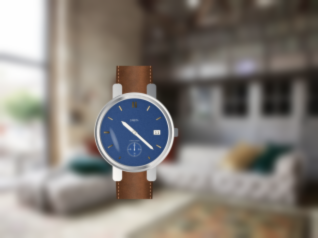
10:22
